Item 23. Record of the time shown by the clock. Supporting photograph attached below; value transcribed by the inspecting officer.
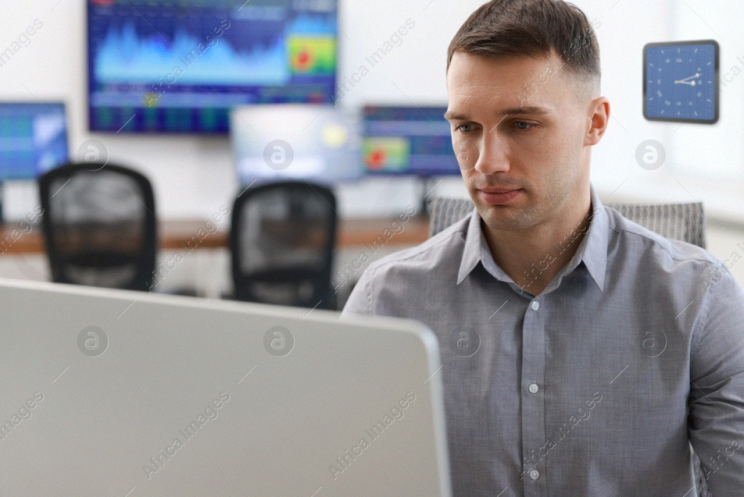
3:12
